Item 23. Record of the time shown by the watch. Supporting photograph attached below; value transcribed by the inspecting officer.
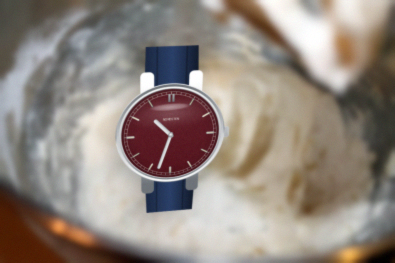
10:33
